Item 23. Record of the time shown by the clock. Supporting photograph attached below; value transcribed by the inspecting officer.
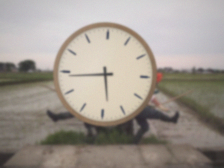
5:44
